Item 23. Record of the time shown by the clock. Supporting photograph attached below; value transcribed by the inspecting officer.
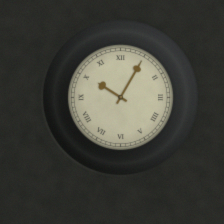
10:05
